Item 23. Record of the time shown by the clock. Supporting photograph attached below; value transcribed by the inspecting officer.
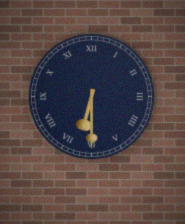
6:30
